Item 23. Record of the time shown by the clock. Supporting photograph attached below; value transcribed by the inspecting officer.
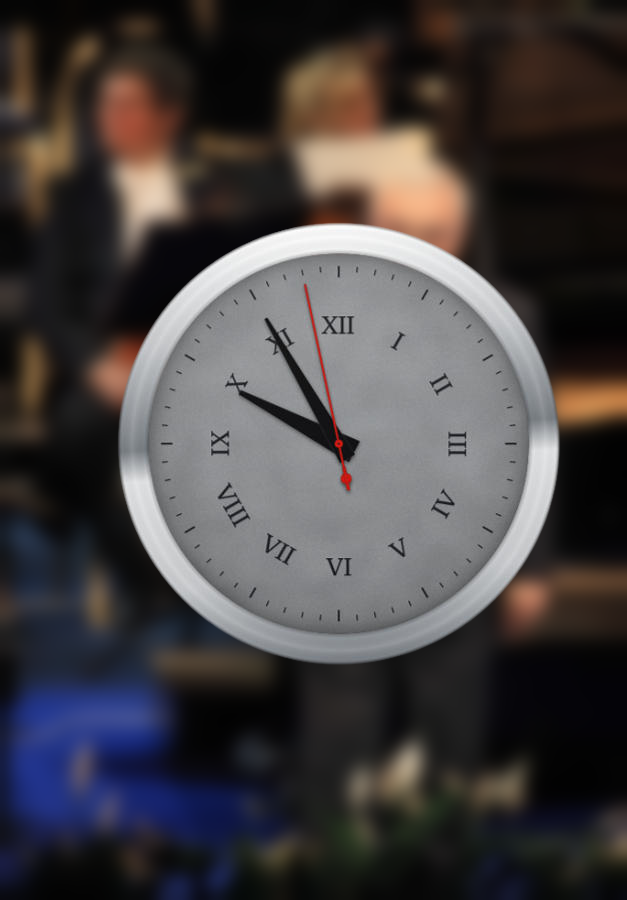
9:54:58
